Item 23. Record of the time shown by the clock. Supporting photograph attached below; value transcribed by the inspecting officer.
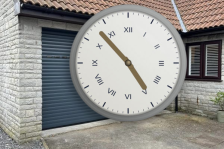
4:53
